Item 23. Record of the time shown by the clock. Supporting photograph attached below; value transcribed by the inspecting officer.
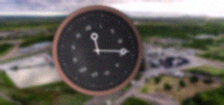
12:19
